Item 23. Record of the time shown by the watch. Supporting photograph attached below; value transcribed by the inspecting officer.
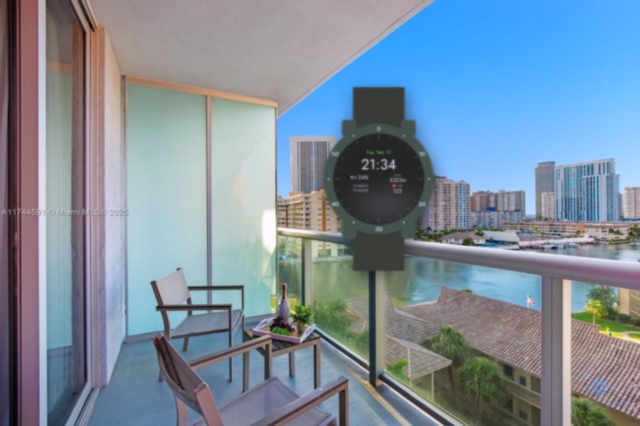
21:34
